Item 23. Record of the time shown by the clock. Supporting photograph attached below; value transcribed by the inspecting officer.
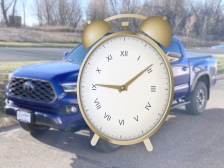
9:09
